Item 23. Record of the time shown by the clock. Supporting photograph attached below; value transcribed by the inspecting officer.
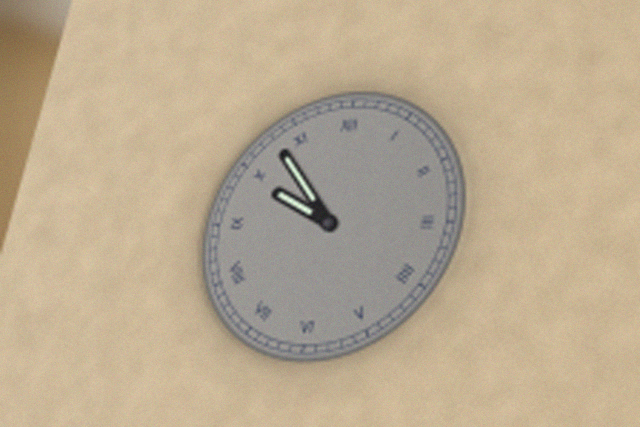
9:53
